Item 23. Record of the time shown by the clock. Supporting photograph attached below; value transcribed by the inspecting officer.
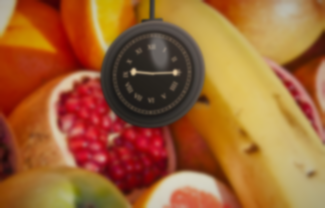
9:15
